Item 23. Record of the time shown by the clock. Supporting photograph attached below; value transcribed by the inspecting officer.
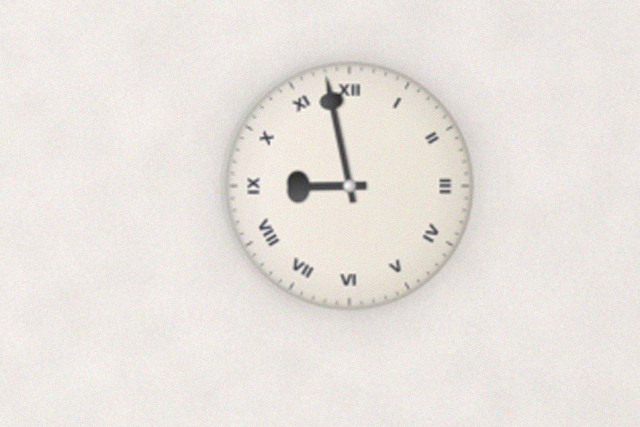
8:58
